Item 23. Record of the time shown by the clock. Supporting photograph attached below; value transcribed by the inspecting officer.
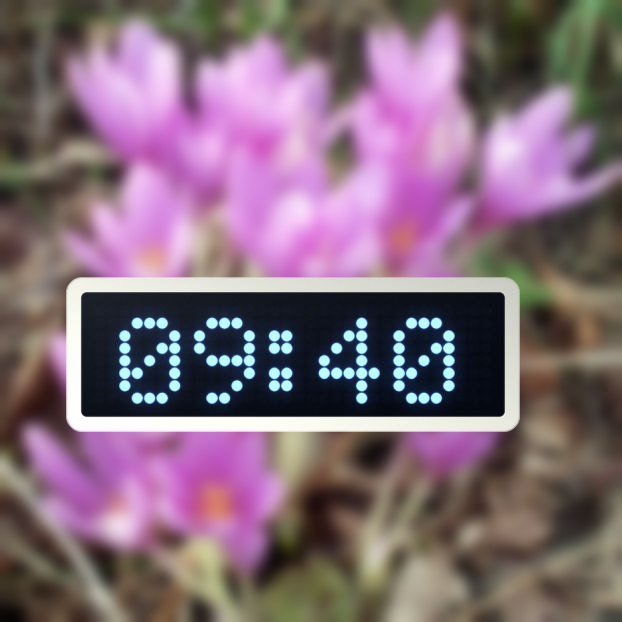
9:40
